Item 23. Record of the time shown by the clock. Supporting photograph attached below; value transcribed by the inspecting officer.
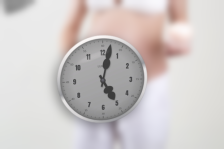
5:02
